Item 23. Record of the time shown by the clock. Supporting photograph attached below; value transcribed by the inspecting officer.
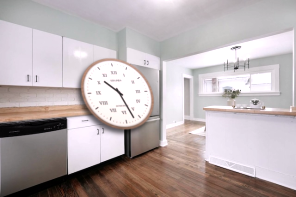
10:27
